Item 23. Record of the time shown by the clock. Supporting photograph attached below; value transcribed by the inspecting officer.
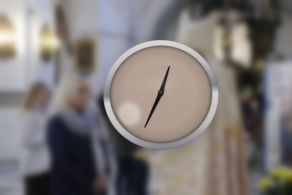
12:34
